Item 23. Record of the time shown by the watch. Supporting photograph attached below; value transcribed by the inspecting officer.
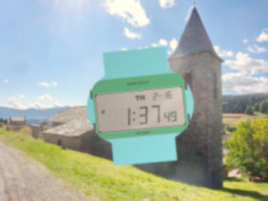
1:37
